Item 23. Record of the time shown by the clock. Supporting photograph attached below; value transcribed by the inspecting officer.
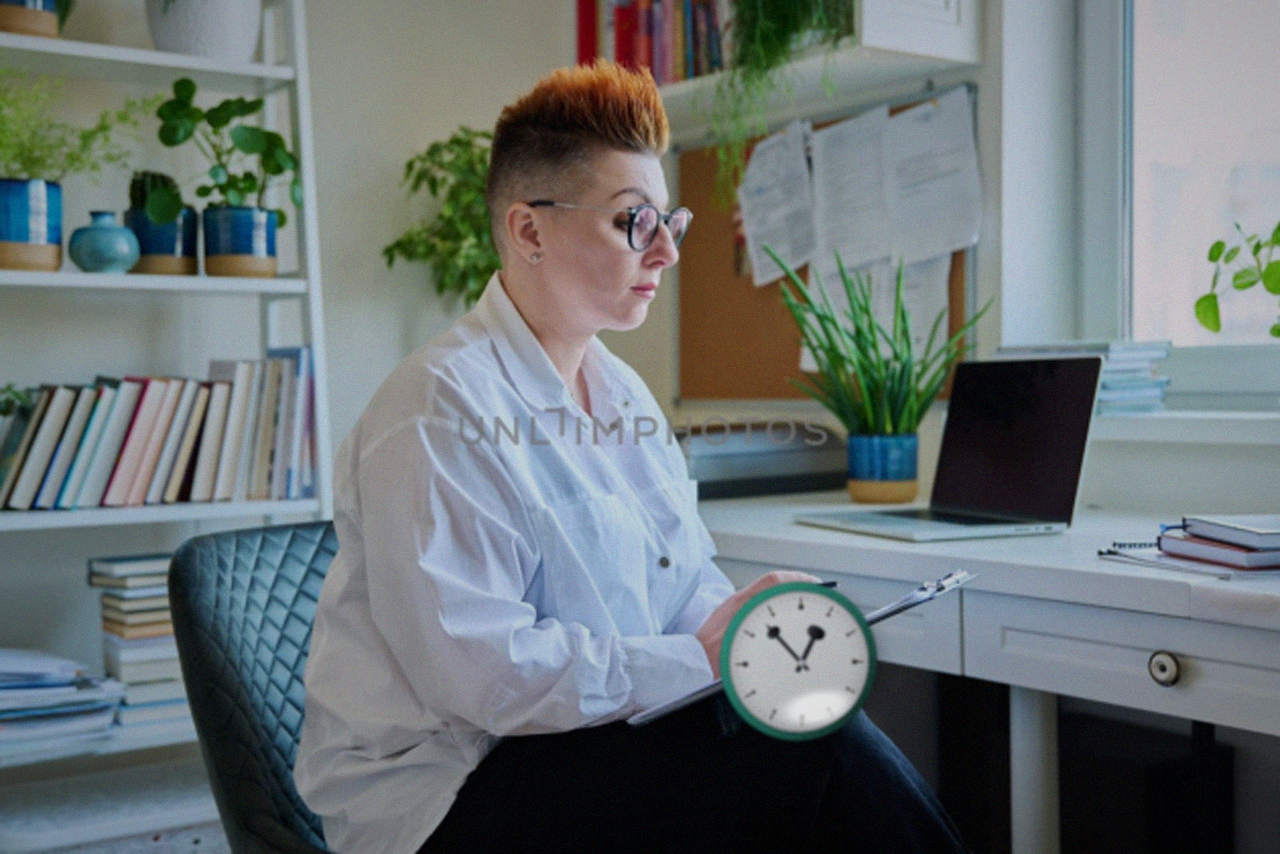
12:53
